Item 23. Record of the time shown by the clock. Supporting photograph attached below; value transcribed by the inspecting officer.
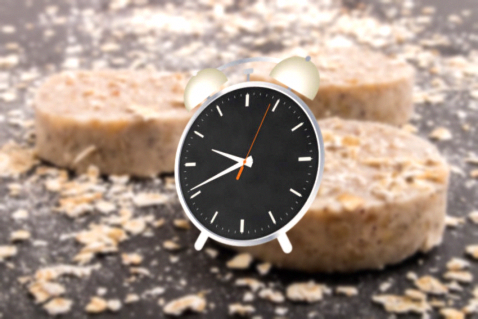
9:41:04
